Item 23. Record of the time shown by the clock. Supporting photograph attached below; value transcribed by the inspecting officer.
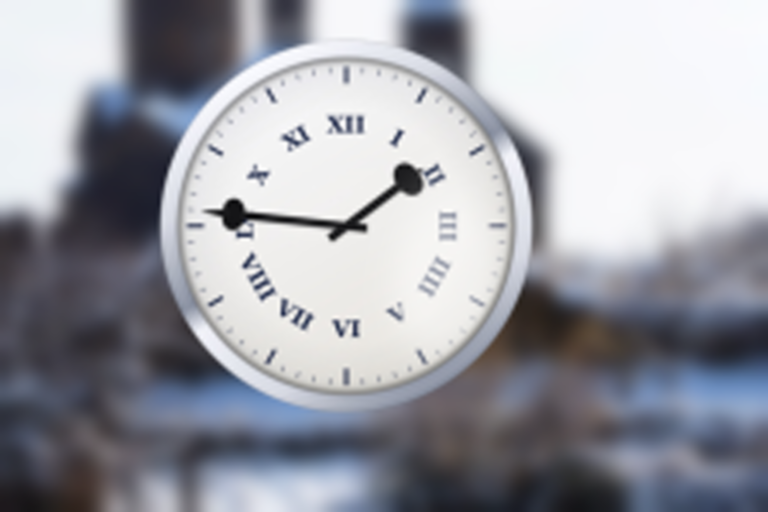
1:46
